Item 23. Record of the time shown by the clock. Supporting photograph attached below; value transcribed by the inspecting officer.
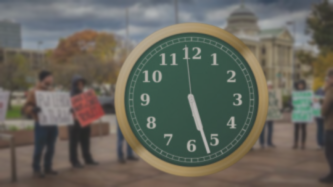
5:26:59
